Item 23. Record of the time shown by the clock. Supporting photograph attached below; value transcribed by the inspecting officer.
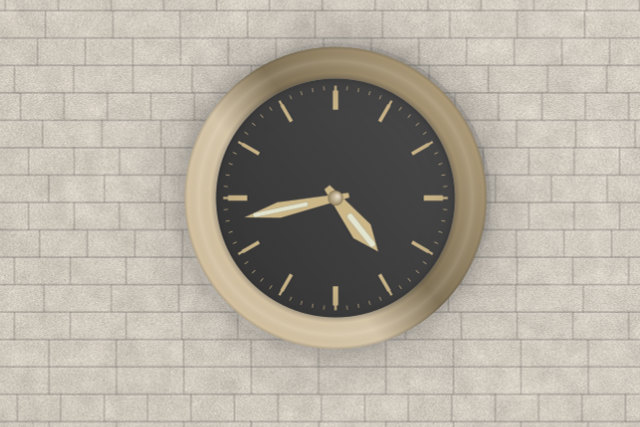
4:43
